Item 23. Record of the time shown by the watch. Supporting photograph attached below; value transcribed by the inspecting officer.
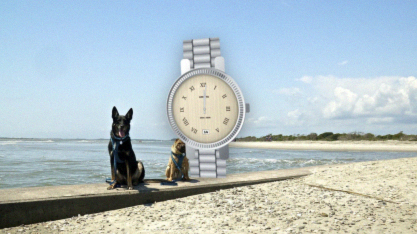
12:01
